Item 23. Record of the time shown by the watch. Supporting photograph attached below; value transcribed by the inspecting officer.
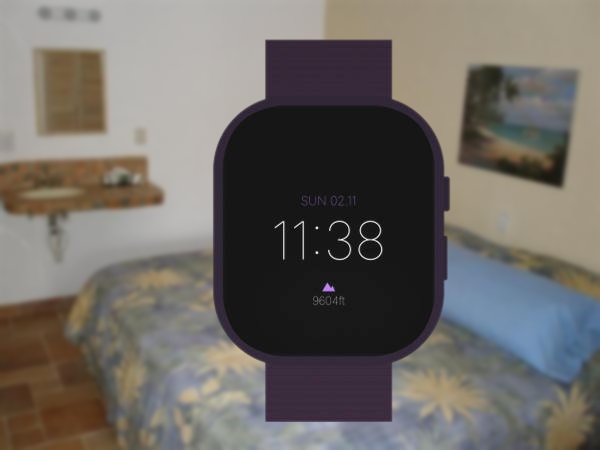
11:38
